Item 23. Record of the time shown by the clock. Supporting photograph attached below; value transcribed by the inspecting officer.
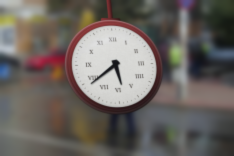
5:39
